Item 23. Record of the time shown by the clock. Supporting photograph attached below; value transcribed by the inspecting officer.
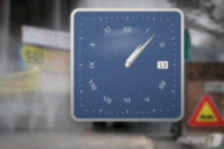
1:07
